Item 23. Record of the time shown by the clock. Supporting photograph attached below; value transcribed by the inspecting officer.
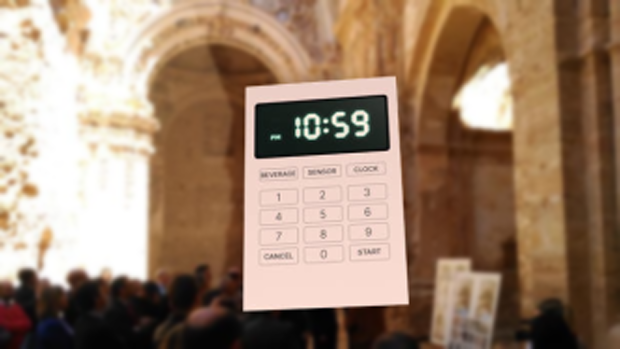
10:59
